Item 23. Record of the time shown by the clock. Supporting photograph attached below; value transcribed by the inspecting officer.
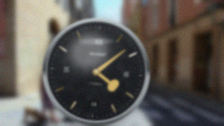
4:08
